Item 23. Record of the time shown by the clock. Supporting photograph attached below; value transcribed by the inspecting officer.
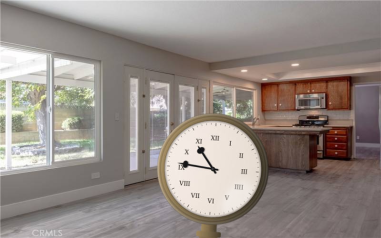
10:46
